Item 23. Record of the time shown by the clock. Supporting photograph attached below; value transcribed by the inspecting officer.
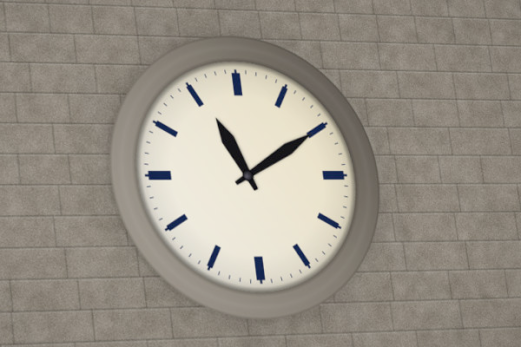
11:10
